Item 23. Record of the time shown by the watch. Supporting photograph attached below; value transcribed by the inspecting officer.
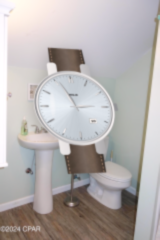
2:56
